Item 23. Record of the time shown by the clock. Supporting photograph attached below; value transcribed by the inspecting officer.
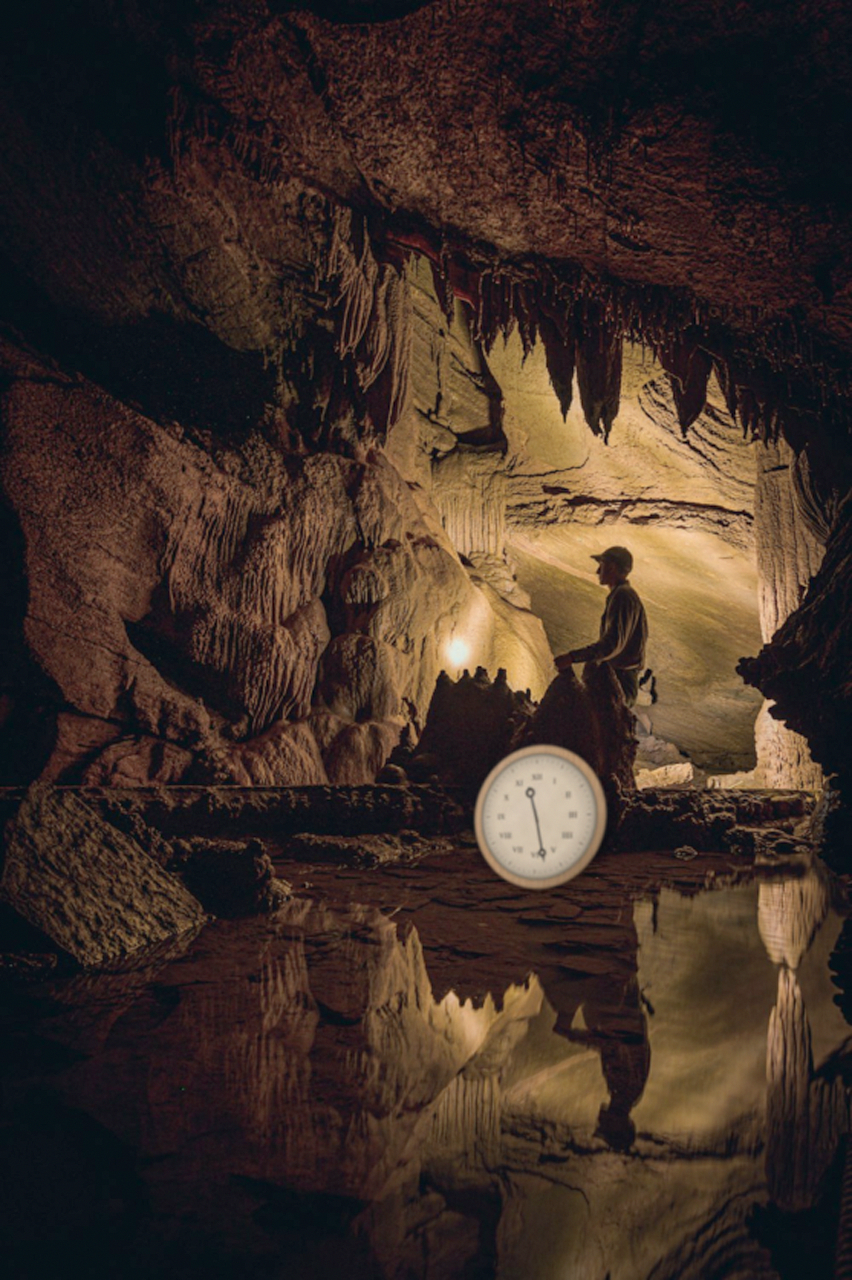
11:28
